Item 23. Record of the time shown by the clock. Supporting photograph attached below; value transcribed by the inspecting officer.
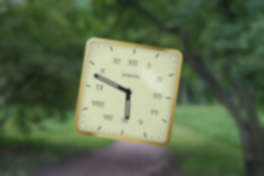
5:48
